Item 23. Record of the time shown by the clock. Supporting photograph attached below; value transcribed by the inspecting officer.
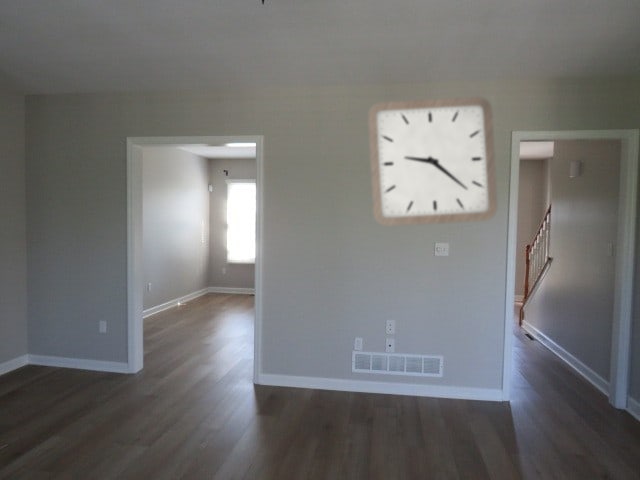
9:22
